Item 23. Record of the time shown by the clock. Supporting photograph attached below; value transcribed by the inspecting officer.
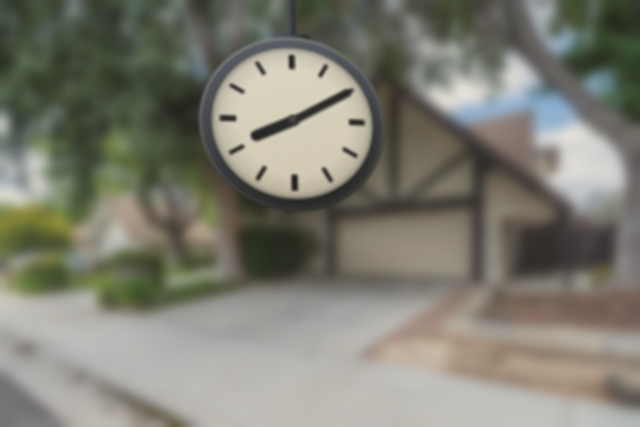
8:10
